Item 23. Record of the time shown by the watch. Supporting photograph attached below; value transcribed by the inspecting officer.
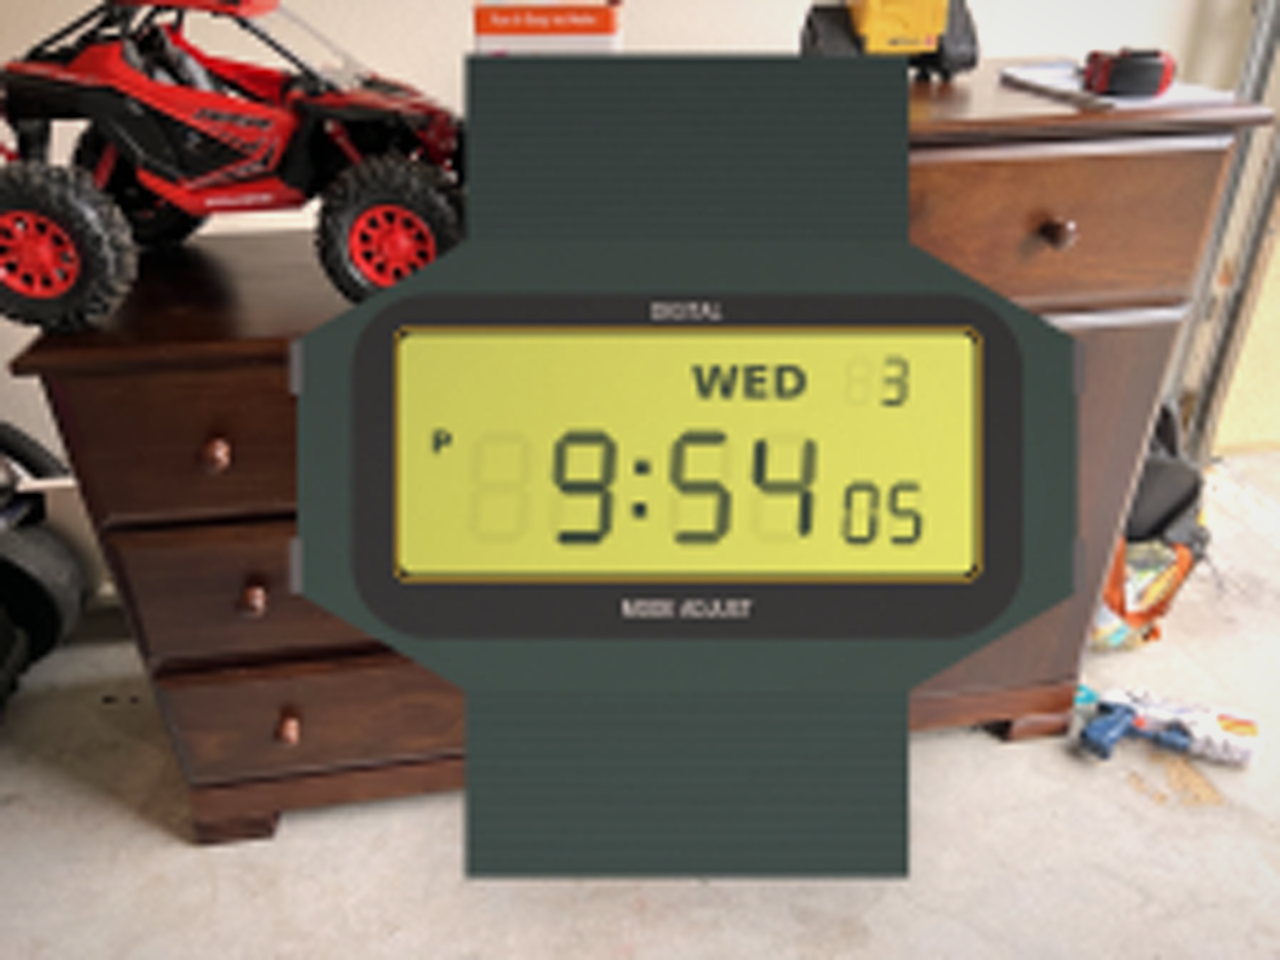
9:54:05
